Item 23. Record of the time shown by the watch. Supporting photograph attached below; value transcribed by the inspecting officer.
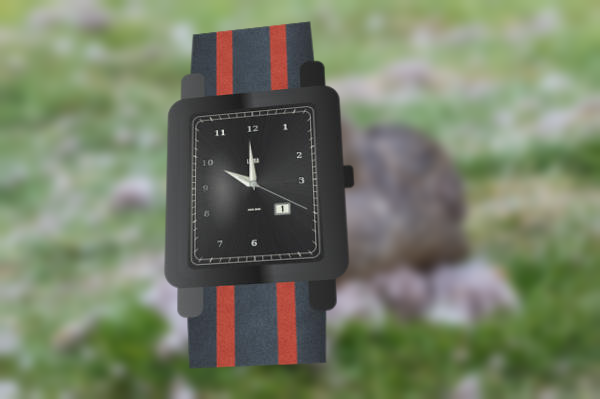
9:59:20
